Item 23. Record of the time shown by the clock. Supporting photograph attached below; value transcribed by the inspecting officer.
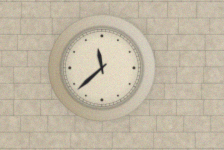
11:38
